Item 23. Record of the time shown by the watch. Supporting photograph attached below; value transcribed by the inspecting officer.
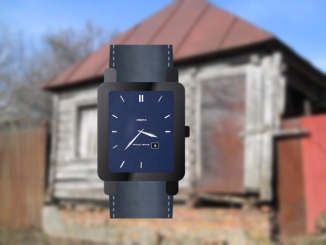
3:37
